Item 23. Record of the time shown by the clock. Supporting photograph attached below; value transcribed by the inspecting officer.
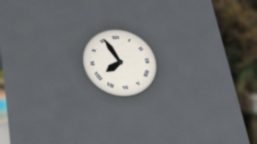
7:56
